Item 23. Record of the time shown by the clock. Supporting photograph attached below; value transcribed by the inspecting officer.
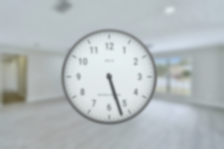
5:27
